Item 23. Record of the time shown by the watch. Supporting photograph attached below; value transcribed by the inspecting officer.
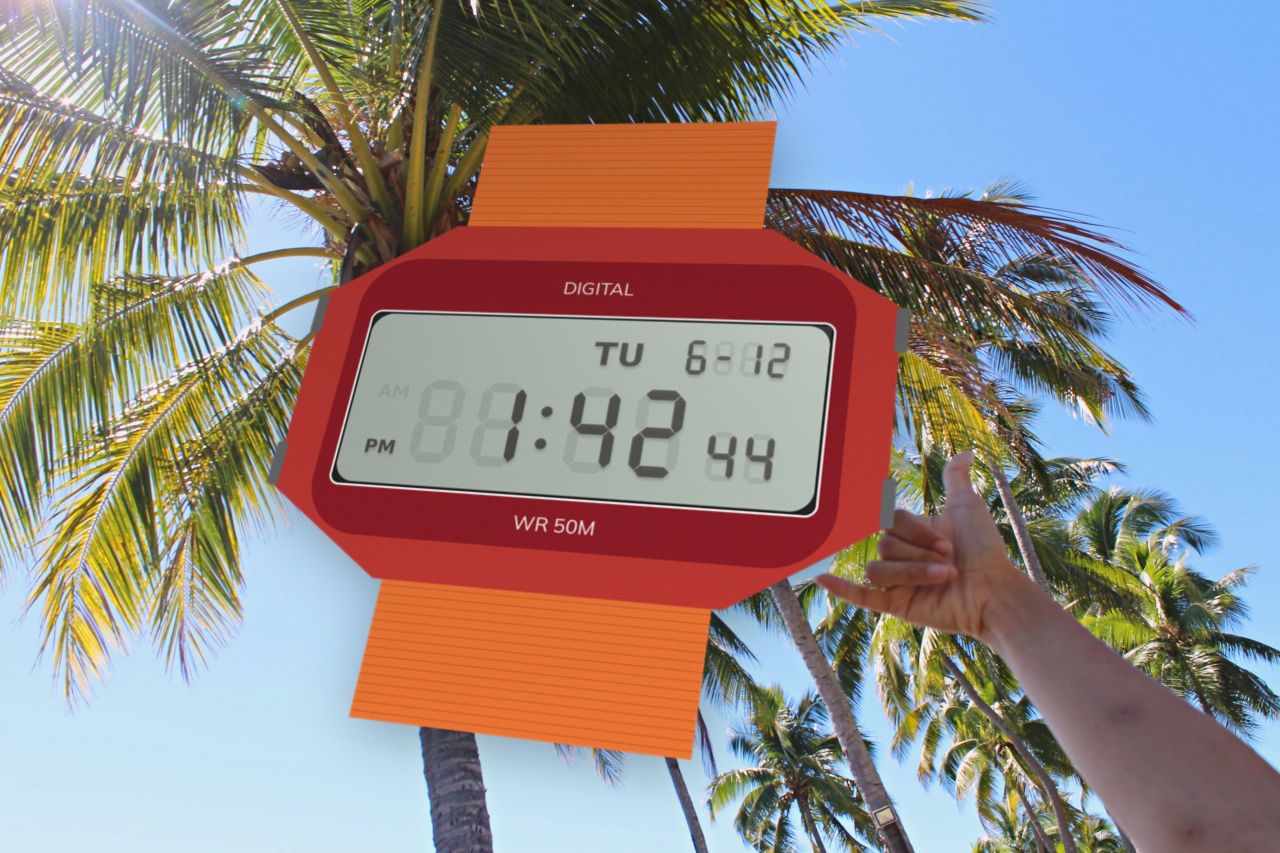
1:42:44
